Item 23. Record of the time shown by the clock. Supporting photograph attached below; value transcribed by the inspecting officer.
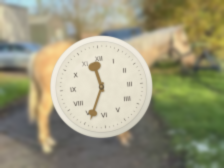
11:34
